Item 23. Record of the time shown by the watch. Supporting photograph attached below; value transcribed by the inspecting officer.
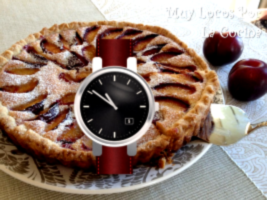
10:51
